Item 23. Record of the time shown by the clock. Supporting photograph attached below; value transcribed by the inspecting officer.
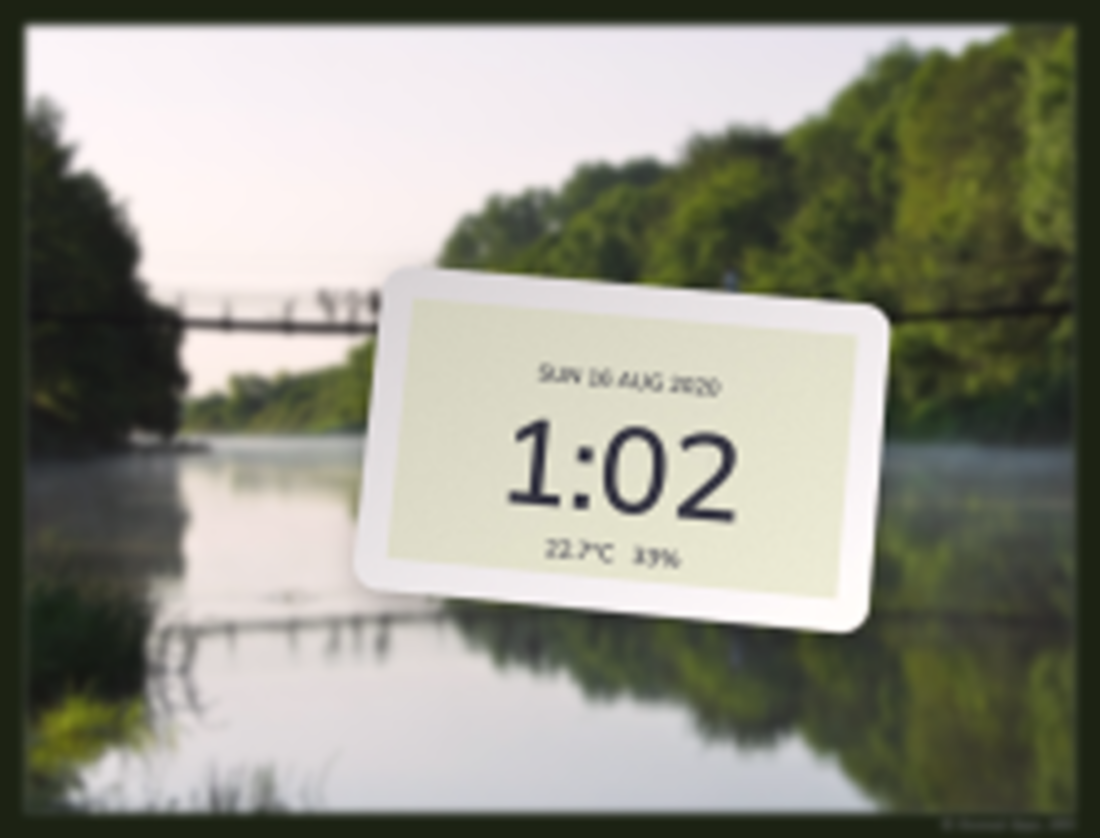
1:02
